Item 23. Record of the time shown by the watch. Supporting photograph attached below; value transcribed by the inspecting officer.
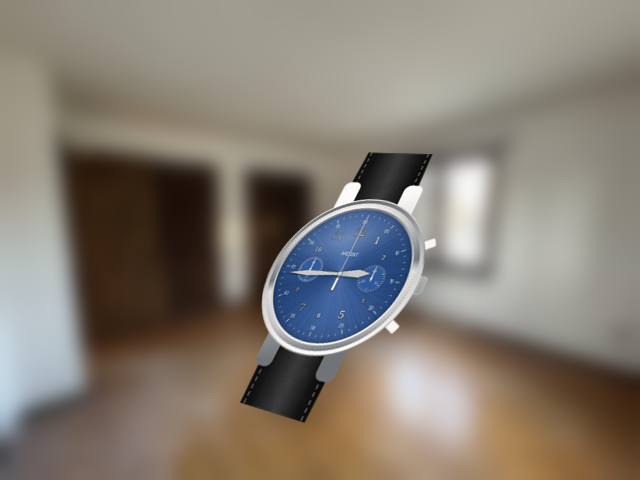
2:44
